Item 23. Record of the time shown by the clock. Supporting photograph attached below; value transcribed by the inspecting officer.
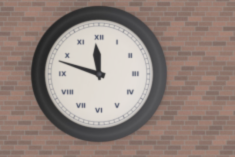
11:48
